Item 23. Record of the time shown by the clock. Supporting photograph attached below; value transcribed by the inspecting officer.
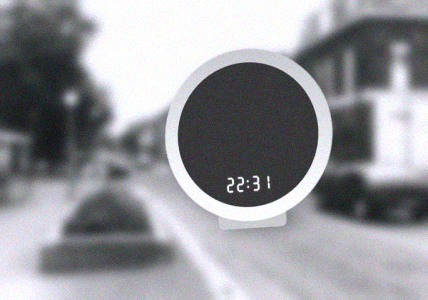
22:31
